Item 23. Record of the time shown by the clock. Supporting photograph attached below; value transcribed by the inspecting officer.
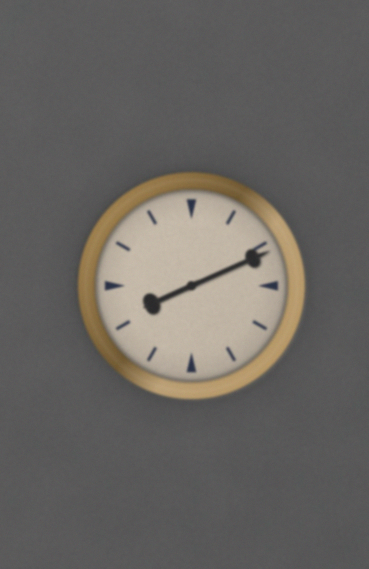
8:11
